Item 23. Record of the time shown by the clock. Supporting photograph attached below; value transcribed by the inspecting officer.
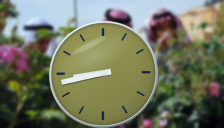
8:43
